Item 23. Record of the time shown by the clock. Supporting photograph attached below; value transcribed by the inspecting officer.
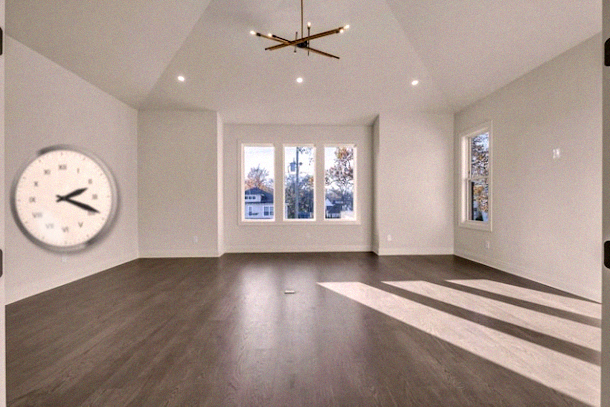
2:19
